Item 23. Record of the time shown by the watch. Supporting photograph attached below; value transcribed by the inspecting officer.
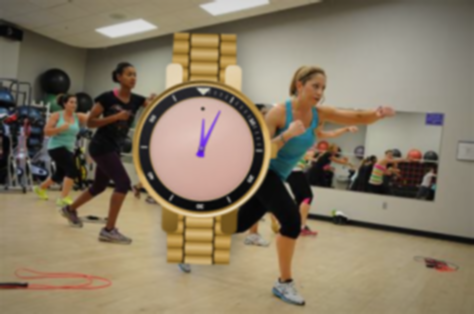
12:04
